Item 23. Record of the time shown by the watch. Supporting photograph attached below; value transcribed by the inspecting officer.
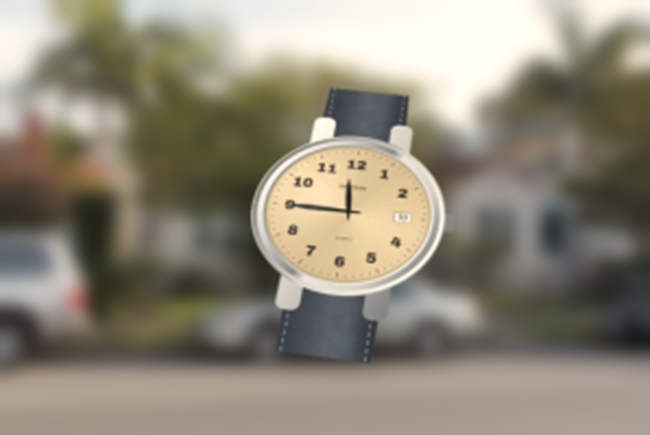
11:45
